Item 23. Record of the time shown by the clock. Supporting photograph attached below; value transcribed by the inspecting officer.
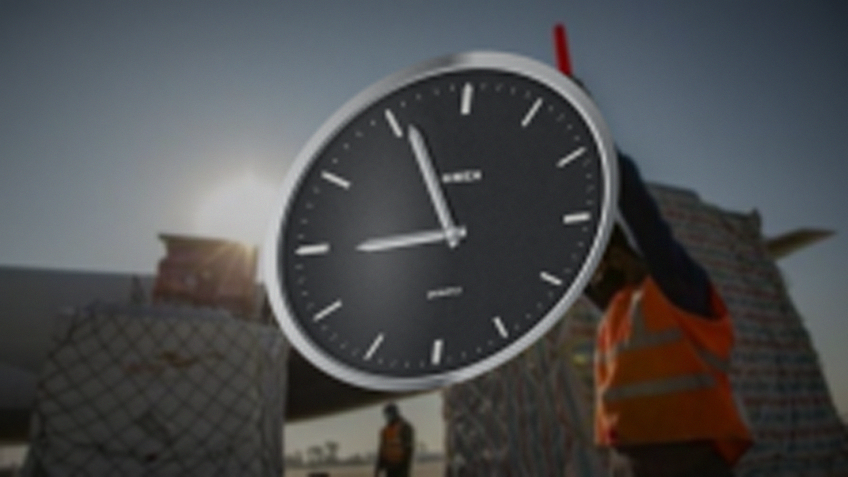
8:56
